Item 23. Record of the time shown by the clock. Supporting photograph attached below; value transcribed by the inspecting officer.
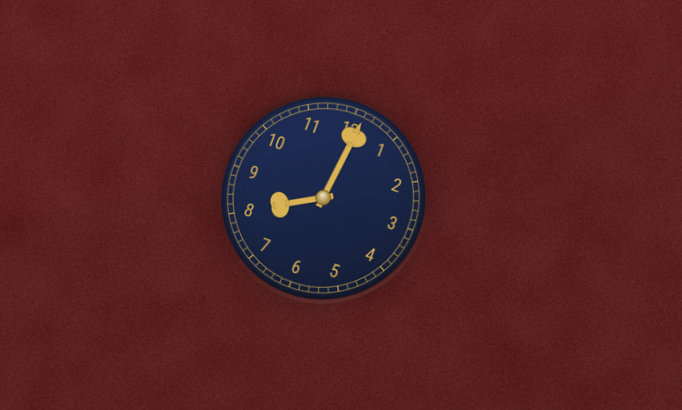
8:01
